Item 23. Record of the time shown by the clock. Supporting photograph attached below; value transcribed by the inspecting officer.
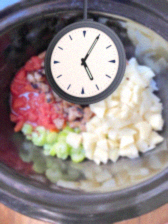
5:05
